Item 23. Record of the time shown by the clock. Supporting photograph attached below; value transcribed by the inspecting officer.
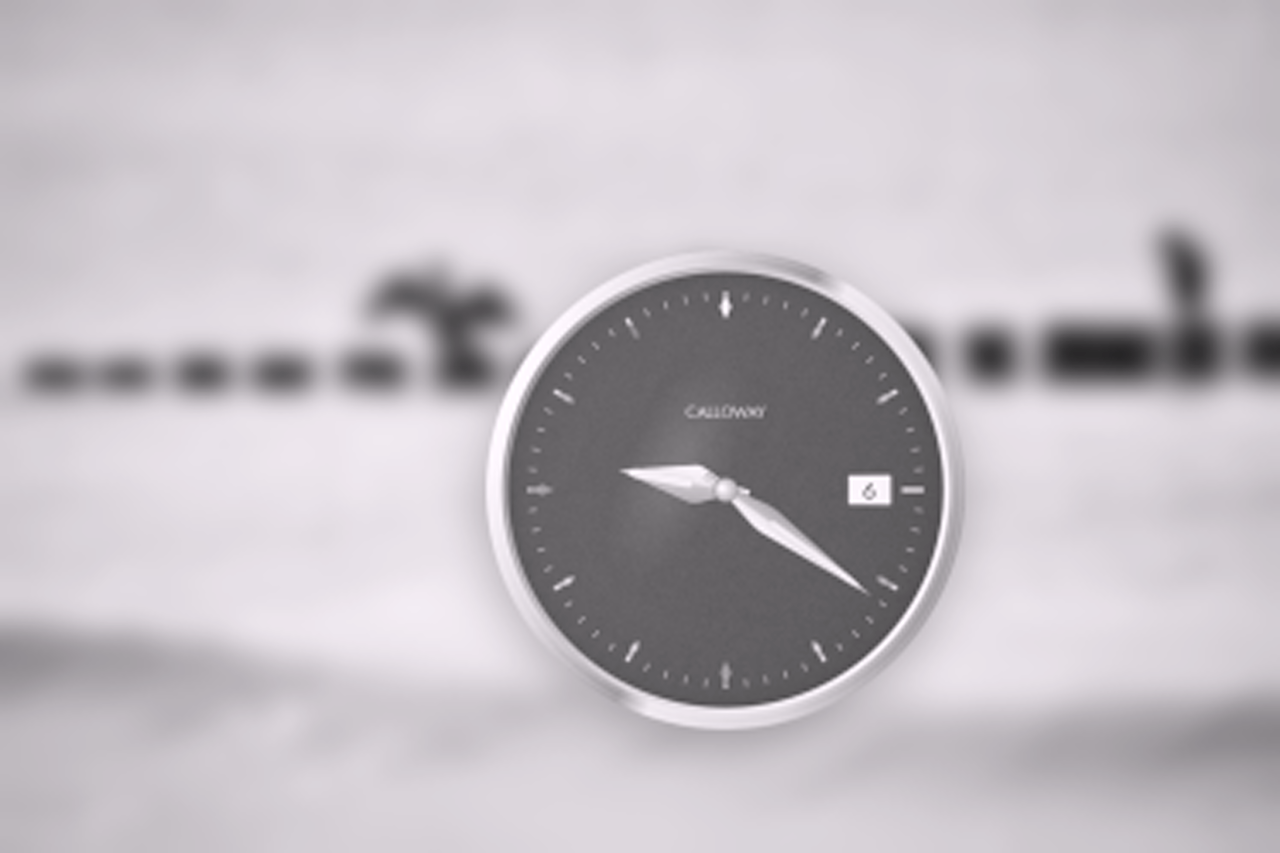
9:21
